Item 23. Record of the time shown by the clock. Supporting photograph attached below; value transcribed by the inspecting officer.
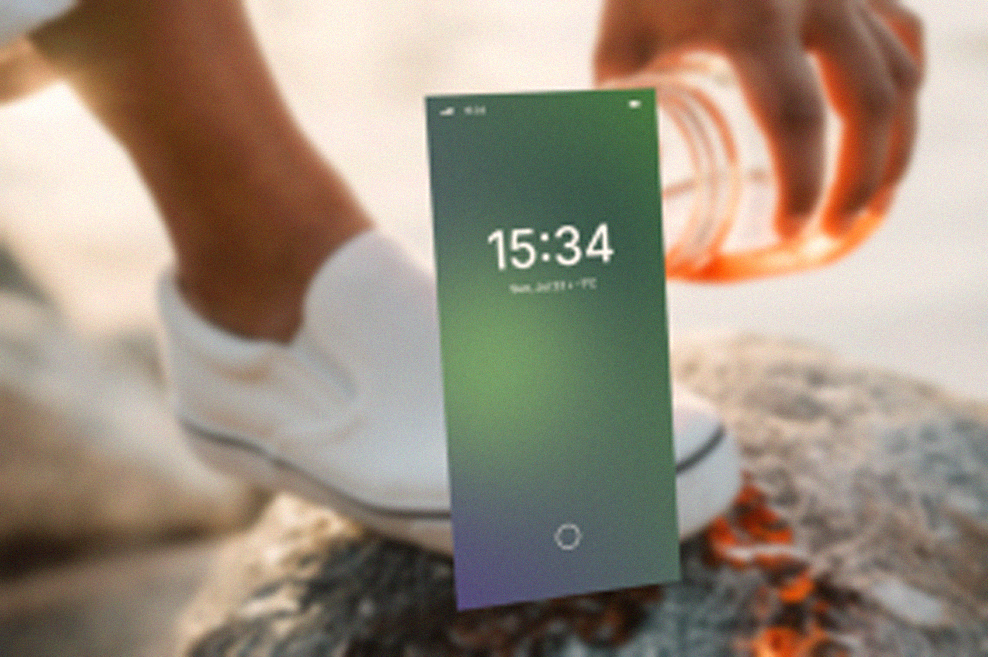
15:34
